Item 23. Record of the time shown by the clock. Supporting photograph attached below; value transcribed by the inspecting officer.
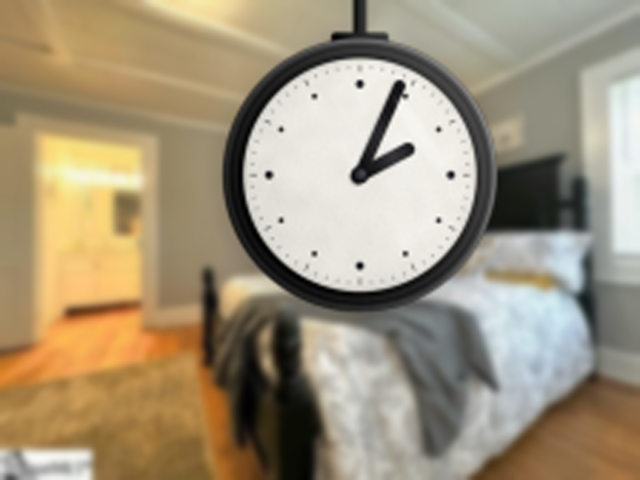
2:04
